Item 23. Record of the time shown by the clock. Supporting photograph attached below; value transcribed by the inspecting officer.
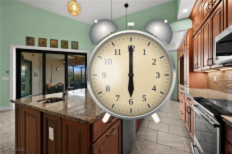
6:00
